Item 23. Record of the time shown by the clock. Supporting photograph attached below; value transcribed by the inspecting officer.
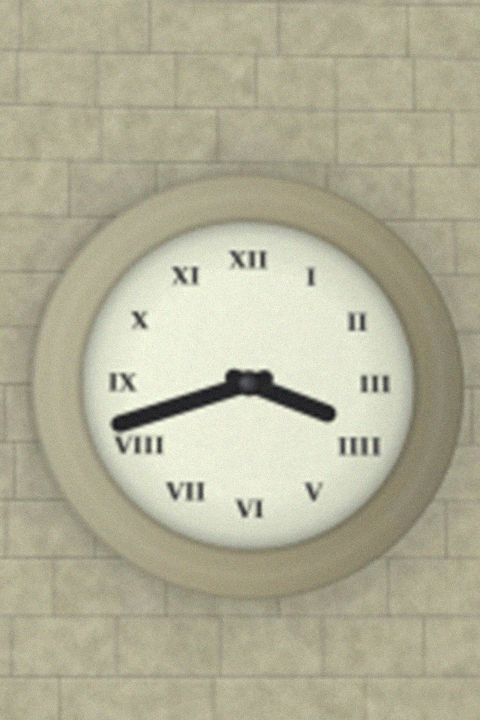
3:42
